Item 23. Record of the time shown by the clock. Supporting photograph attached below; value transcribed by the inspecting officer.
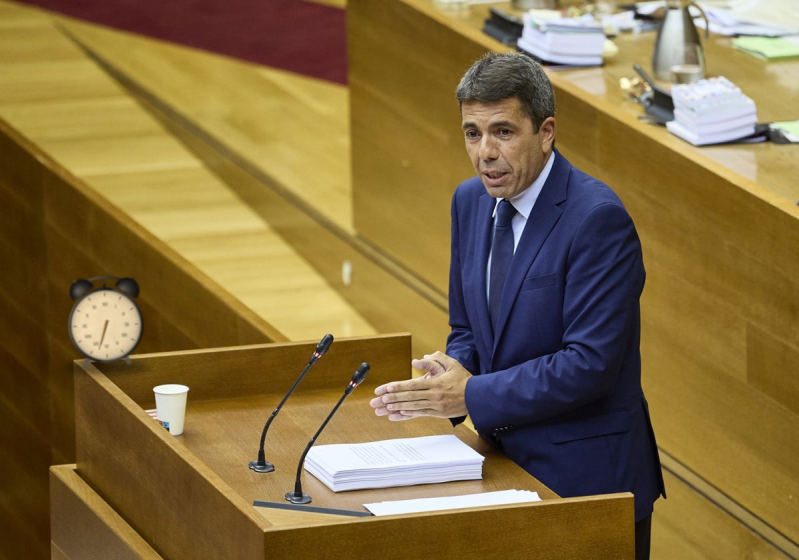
6:33
